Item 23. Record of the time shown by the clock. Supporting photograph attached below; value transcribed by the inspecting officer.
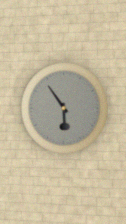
5:54
